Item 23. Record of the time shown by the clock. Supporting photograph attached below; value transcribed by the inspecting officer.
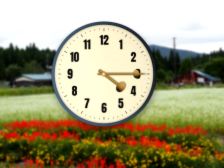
4:15
